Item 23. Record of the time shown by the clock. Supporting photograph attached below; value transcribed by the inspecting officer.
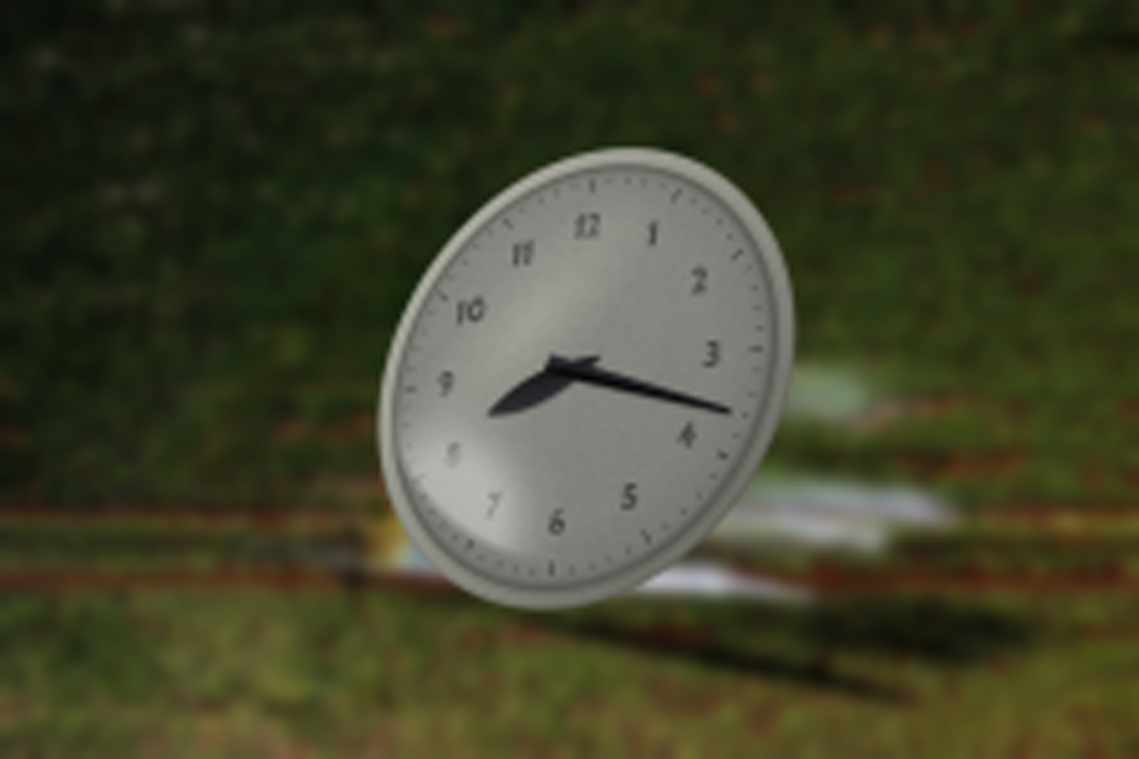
8:18
